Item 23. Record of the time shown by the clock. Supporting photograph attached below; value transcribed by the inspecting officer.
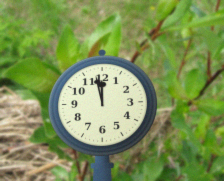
11:58
